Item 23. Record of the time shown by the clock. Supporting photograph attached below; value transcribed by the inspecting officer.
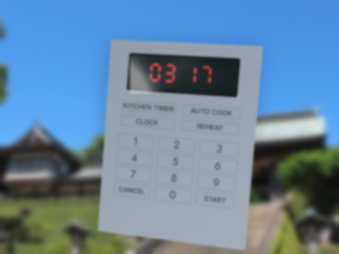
3:17
